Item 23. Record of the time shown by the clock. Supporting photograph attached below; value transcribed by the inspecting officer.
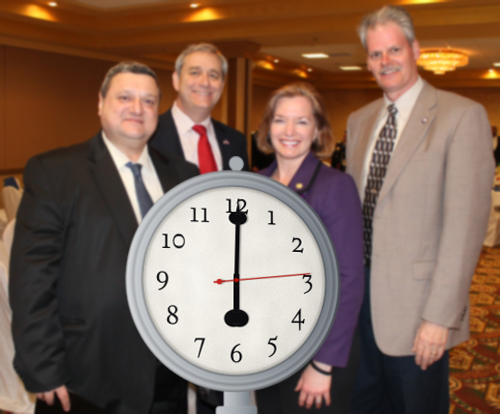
6:00:14
